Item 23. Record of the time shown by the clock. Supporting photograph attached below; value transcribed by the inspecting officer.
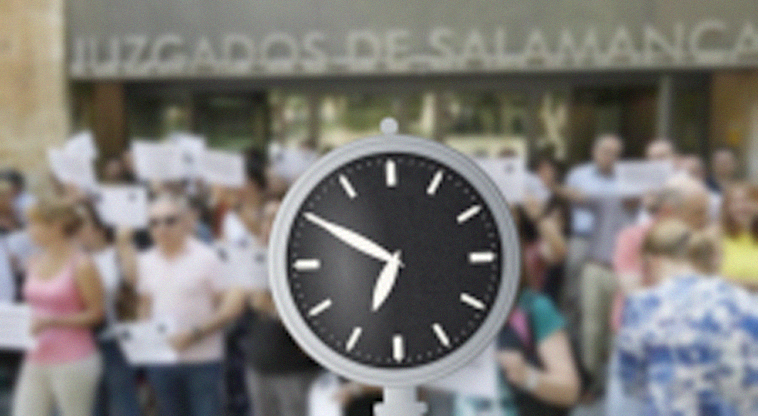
6:50
